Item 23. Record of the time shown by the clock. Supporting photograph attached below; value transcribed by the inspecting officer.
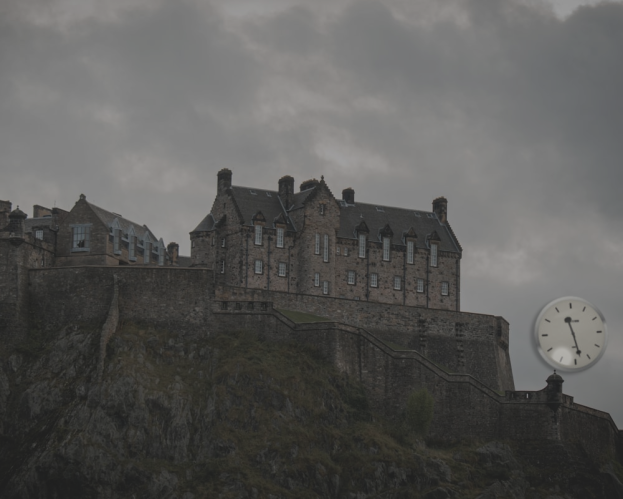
11:28
